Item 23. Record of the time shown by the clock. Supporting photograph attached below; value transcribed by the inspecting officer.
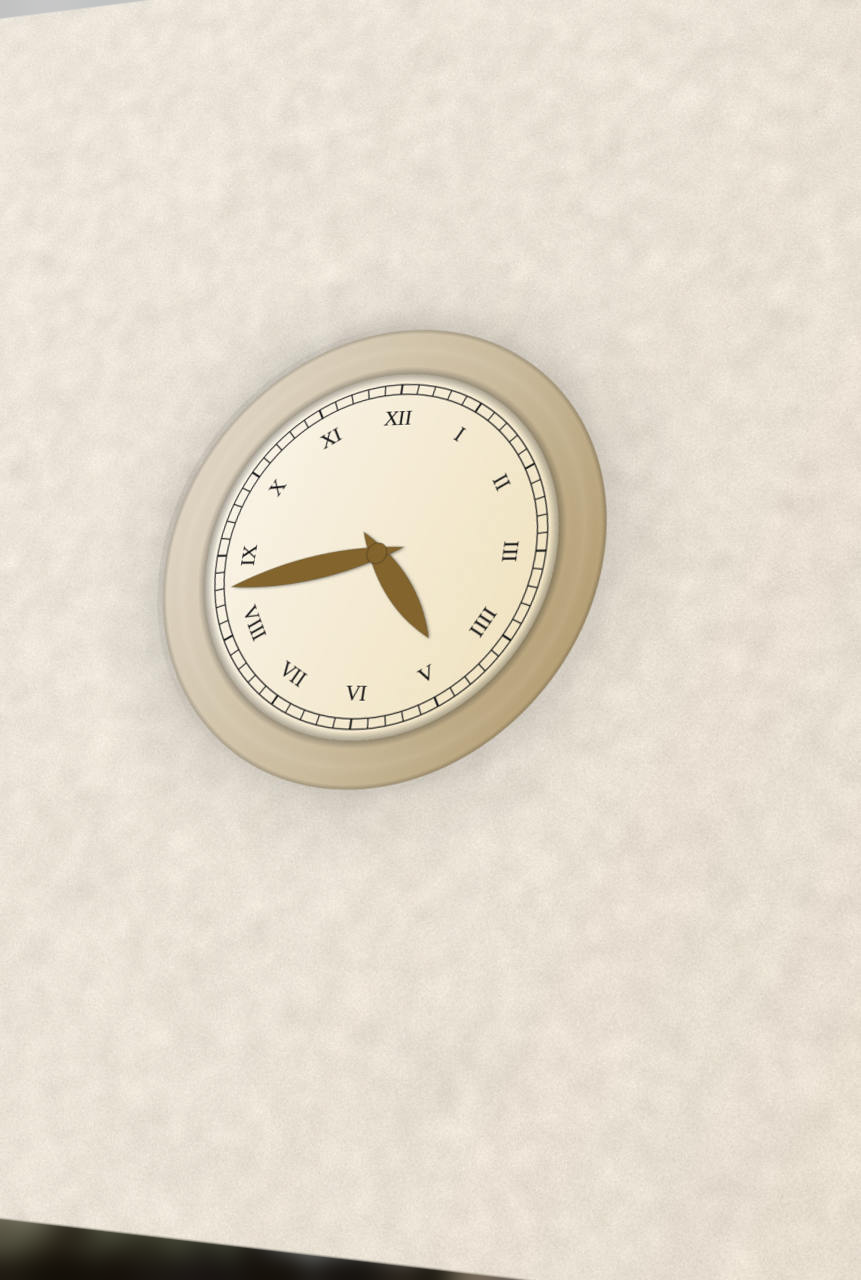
4:43
